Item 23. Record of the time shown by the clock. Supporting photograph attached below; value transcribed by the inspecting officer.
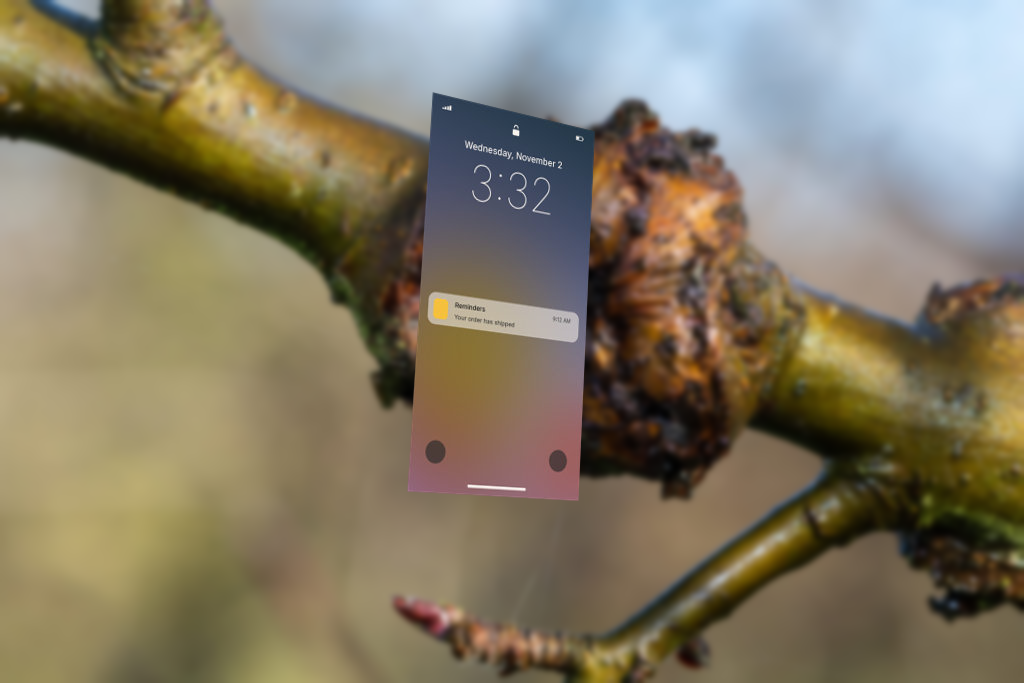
3:32
